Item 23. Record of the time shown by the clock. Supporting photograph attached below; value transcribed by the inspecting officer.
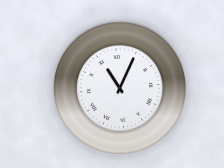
11:05
